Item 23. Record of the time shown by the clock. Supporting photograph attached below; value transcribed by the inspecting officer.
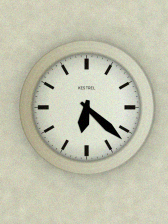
6:22
